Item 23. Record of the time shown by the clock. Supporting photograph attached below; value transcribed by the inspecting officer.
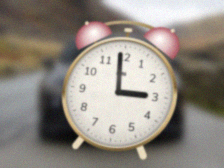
2:59
